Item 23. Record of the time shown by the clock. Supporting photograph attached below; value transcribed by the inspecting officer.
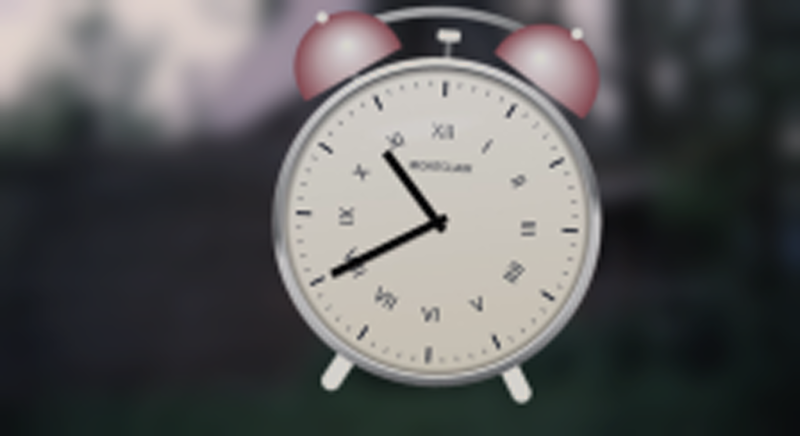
10:40
